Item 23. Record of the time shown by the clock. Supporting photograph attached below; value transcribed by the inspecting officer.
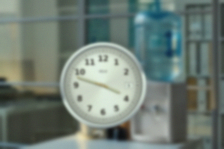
3:48
